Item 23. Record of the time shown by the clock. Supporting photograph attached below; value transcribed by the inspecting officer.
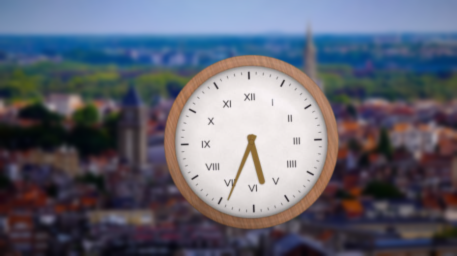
5:34
